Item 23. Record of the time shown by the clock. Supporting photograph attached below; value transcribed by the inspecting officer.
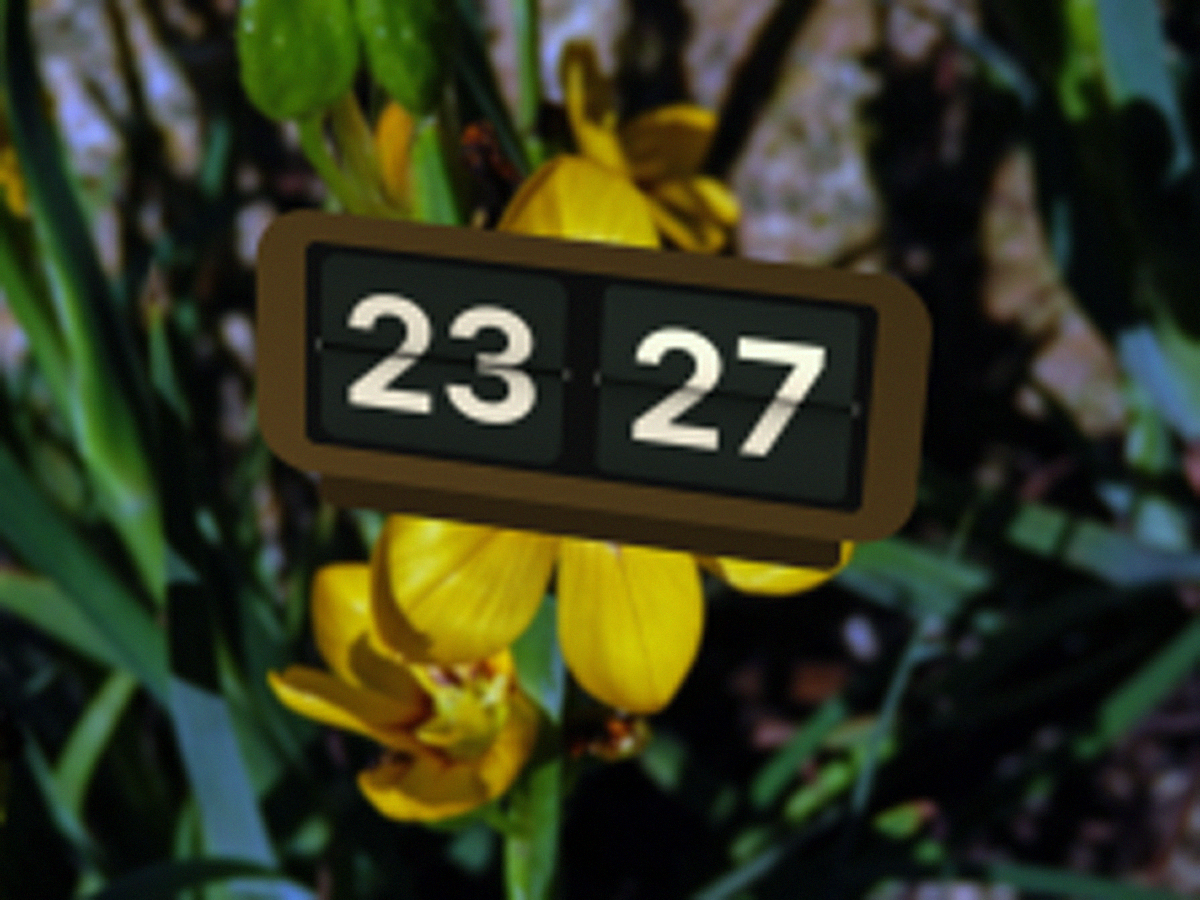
23:27
